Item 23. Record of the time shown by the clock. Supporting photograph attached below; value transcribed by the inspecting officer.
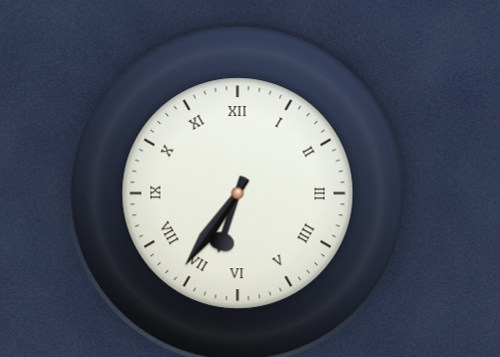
6:36
